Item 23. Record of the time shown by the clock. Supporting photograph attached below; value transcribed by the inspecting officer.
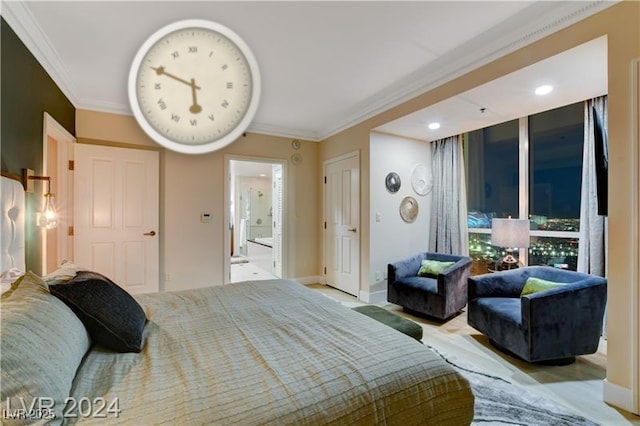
5:49
